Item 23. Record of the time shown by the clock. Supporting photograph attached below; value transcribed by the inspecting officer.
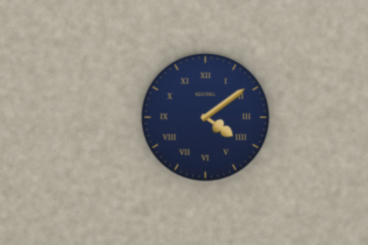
4:09
